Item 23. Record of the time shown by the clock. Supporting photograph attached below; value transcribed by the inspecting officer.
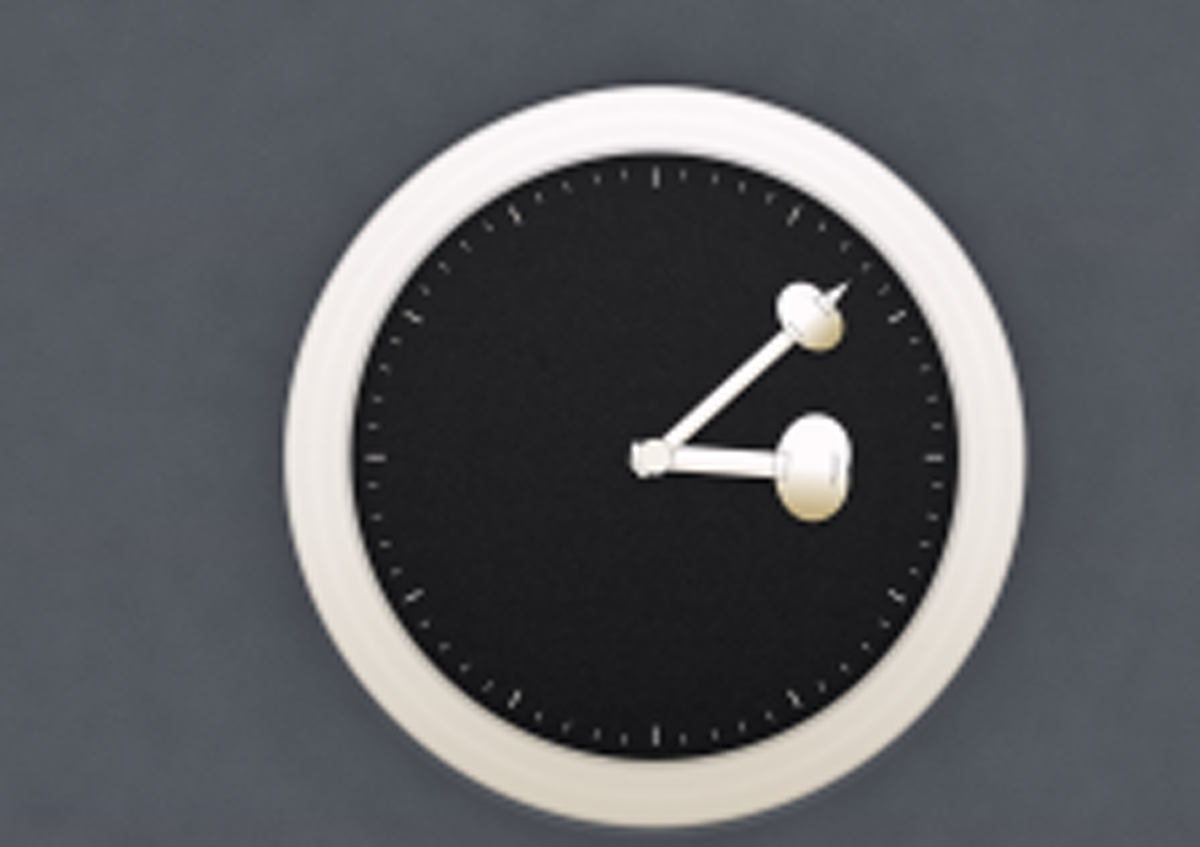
3:08
